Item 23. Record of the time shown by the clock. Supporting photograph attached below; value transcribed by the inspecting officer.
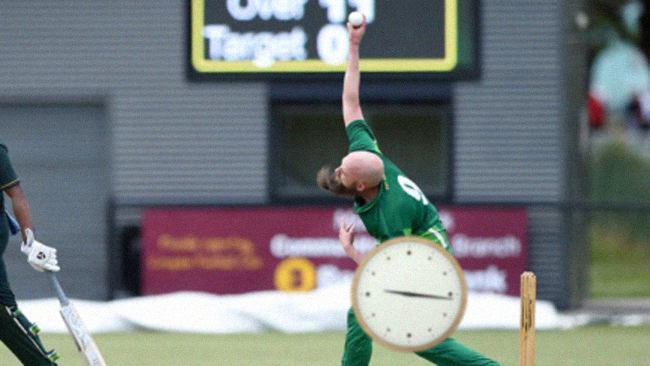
9:16
